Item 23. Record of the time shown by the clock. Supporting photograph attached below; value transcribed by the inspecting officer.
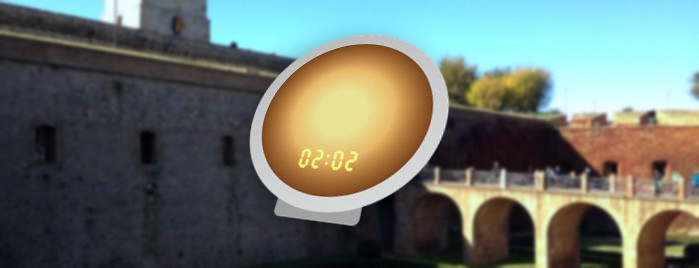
2:02
